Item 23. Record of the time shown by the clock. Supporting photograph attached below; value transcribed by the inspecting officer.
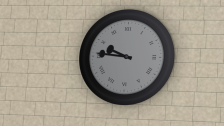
9:46
